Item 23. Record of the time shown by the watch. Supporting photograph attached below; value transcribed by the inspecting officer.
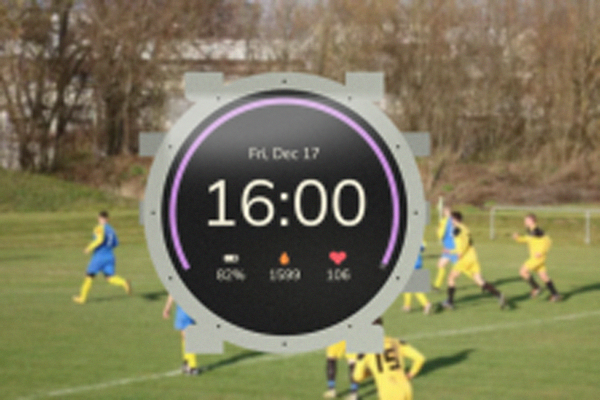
16:00
